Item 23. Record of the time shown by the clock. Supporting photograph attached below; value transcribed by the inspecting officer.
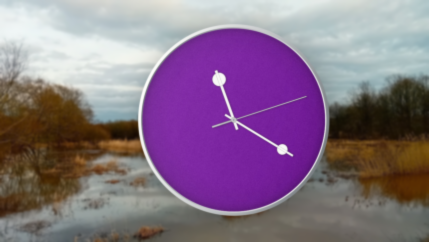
11:20:12
